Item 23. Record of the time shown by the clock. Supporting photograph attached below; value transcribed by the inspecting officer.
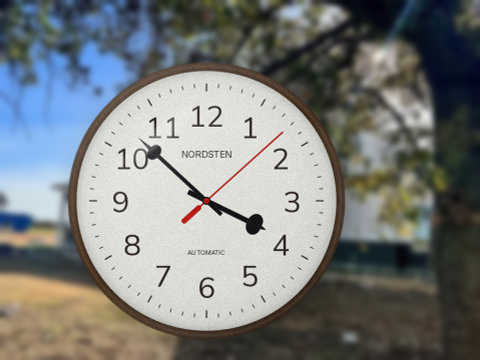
3:52:08
